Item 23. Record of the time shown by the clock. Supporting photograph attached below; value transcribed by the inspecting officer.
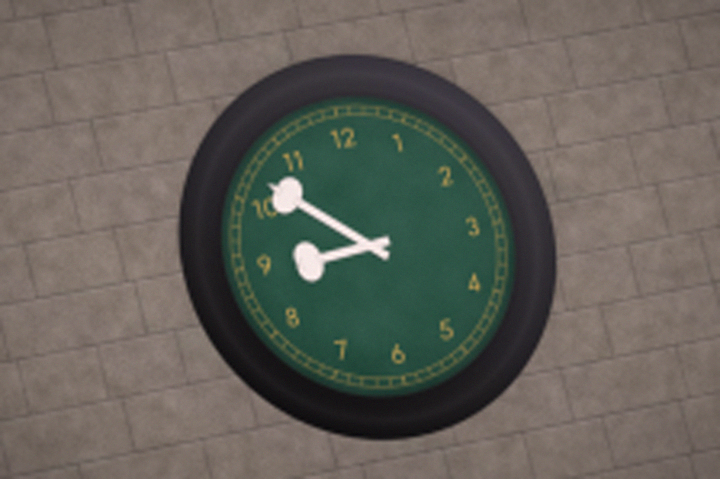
8:52
